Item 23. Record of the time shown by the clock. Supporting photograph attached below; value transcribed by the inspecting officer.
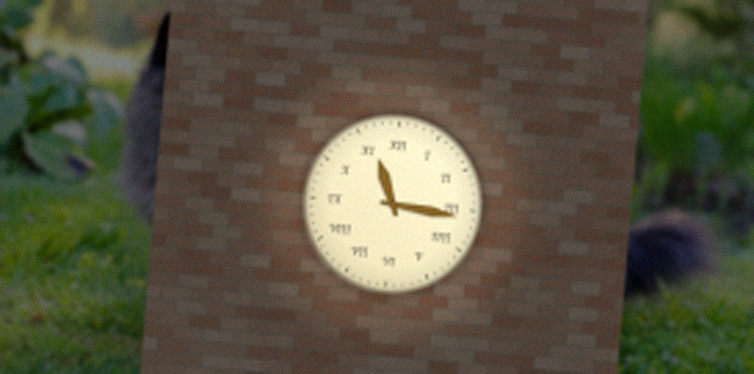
11:16
